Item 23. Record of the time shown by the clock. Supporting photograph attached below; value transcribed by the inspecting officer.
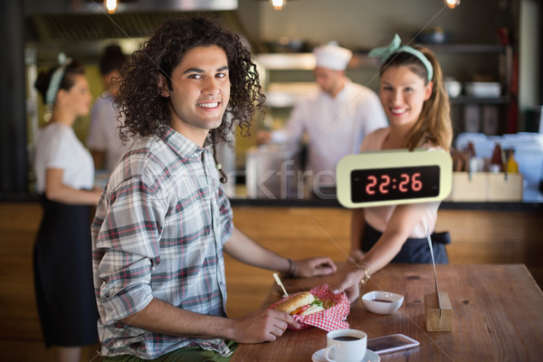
22:26
